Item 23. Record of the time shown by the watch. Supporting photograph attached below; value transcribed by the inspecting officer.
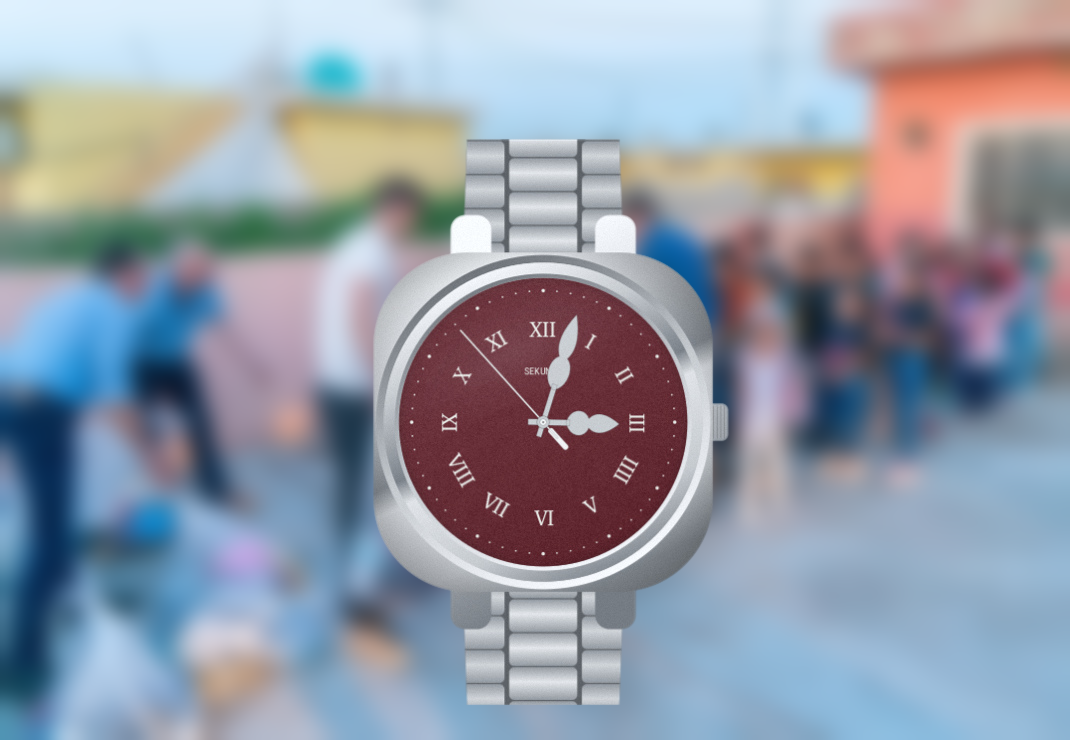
3:02:53
